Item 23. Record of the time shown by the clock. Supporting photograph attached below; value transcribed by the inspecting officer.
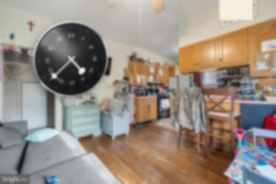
4:38
